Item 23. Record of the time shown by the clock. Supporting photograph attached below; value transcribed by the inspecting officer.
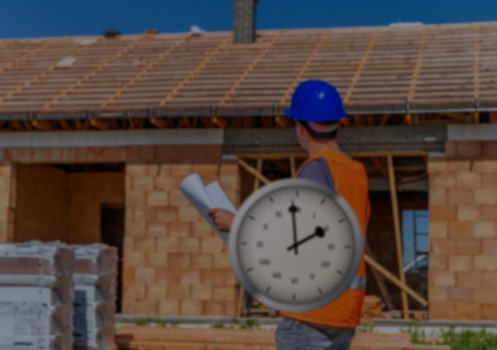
1:59
